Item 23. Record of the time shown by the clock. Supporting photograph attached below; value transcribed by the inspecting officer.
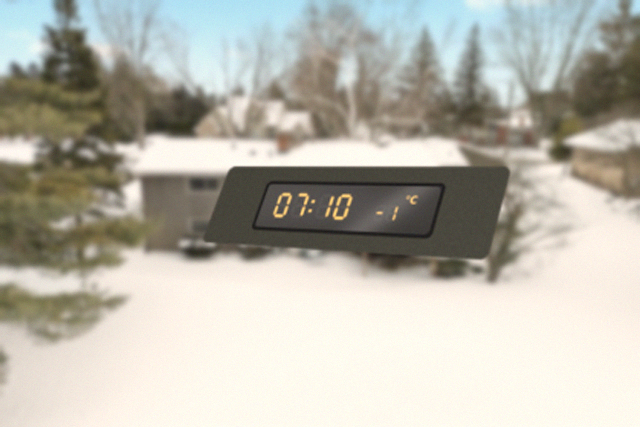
7:10
